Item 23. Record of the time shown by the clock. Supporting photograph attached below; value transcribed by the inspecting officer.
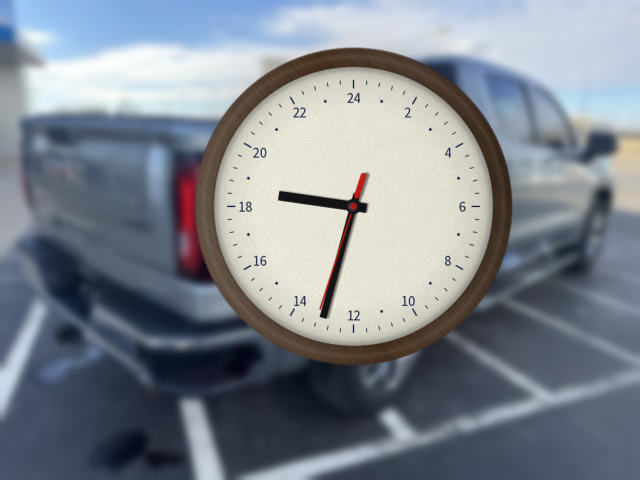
18:32:33
